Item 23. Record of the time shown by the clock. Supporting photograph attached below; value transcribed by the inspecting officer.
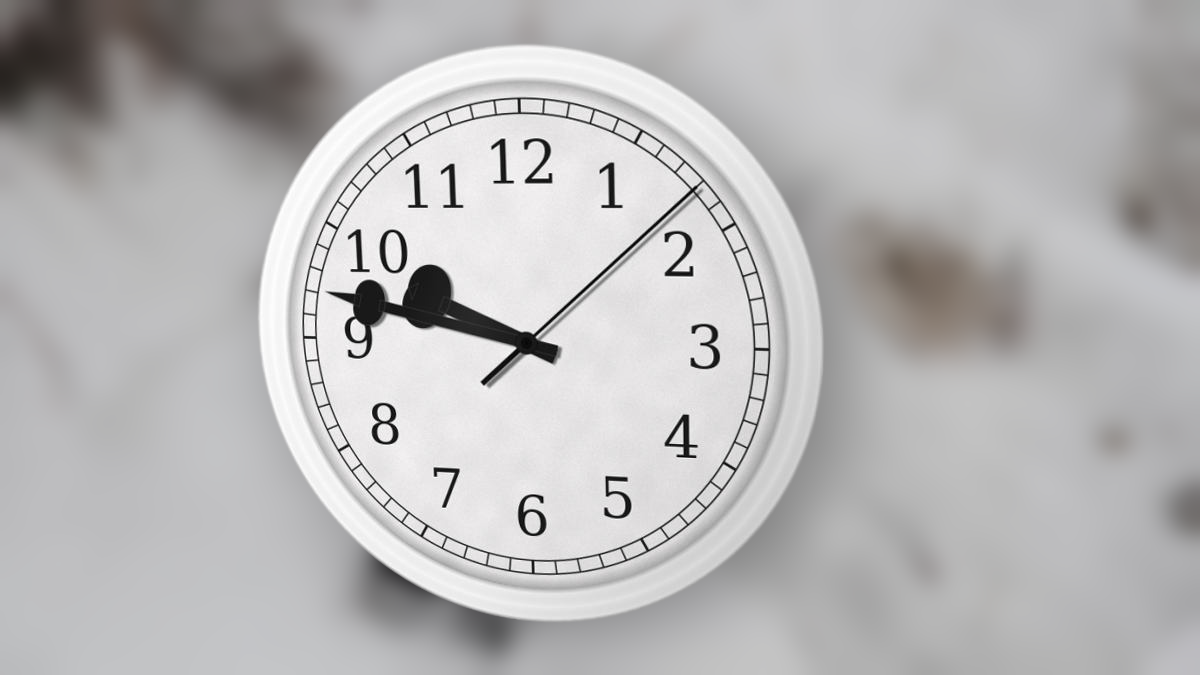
9:47:08
